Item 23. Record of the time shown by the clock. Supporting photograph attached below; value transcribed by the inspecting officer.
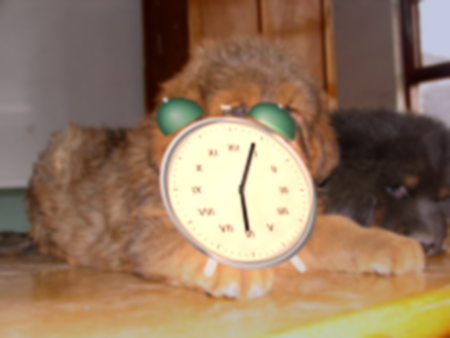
6:04
